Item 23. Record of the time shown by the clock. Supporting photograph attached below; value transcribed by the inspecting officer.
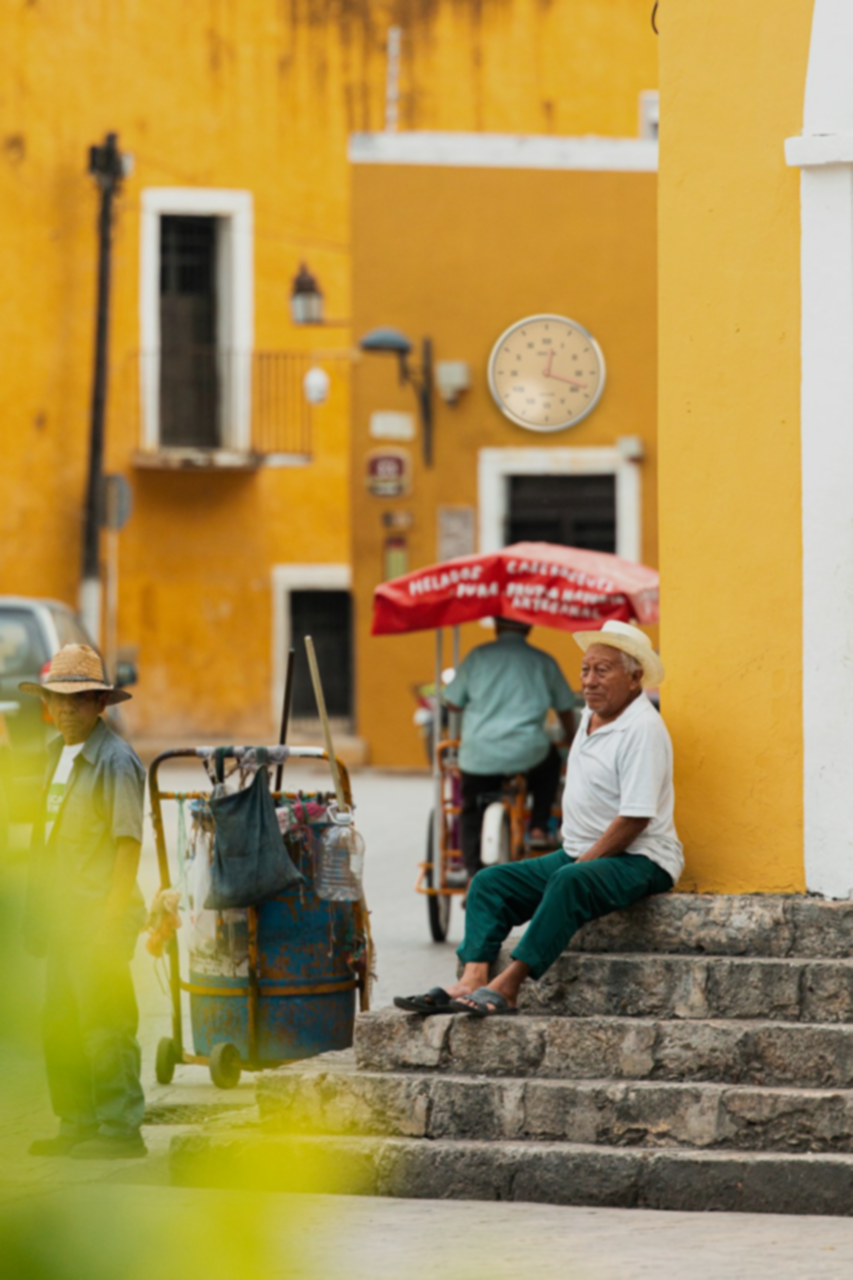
12:18
